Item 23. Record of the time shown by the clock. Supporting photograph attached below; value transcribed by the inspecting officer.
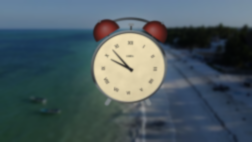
9:53
